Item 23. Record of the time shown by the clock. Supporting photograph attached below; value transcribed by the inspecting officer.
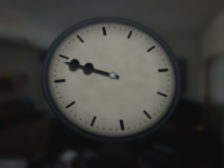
9:49
